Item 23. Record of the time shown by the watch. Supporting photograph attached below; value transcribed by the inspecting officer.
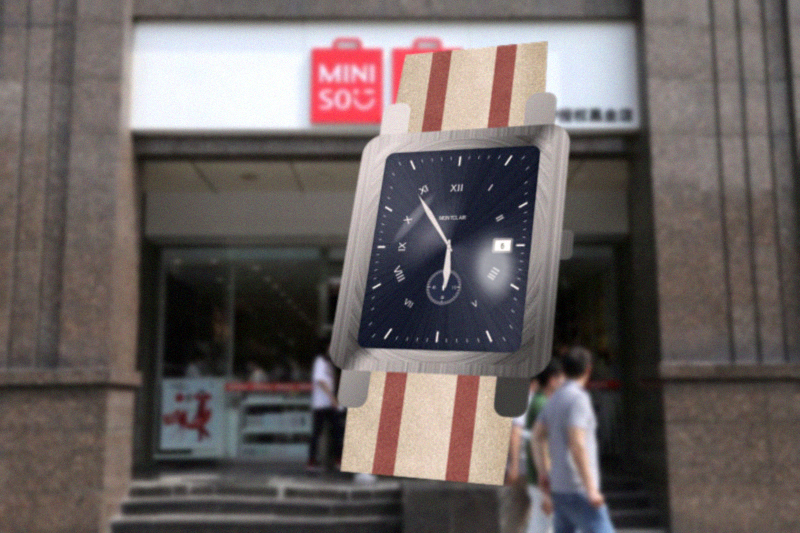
5:54
